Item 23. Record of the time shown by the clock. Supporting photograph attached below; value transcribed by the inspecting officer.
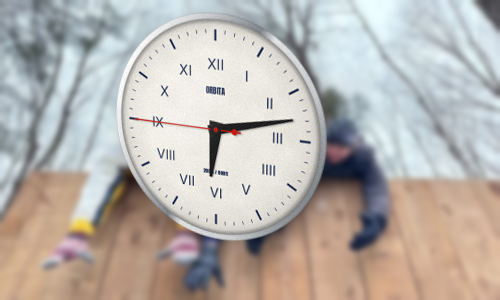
6:12:45
